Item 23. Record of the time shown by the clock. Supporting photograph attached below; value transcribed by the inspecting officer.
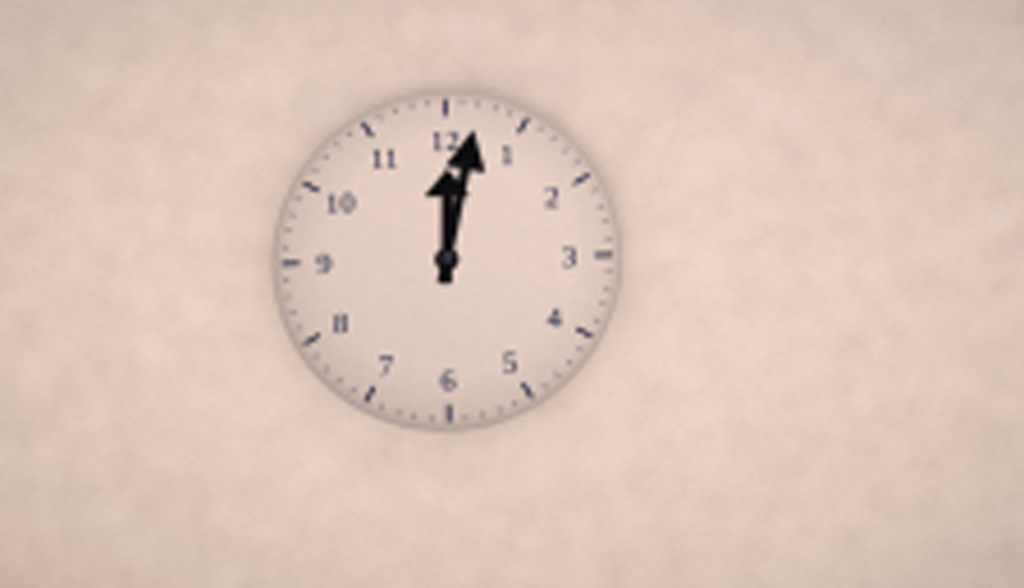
12:02
